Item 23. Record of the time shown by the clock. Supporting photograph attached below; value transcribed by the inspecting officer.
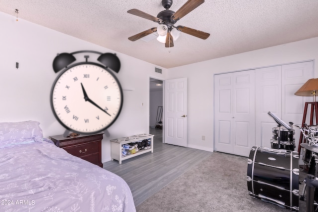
11:21
